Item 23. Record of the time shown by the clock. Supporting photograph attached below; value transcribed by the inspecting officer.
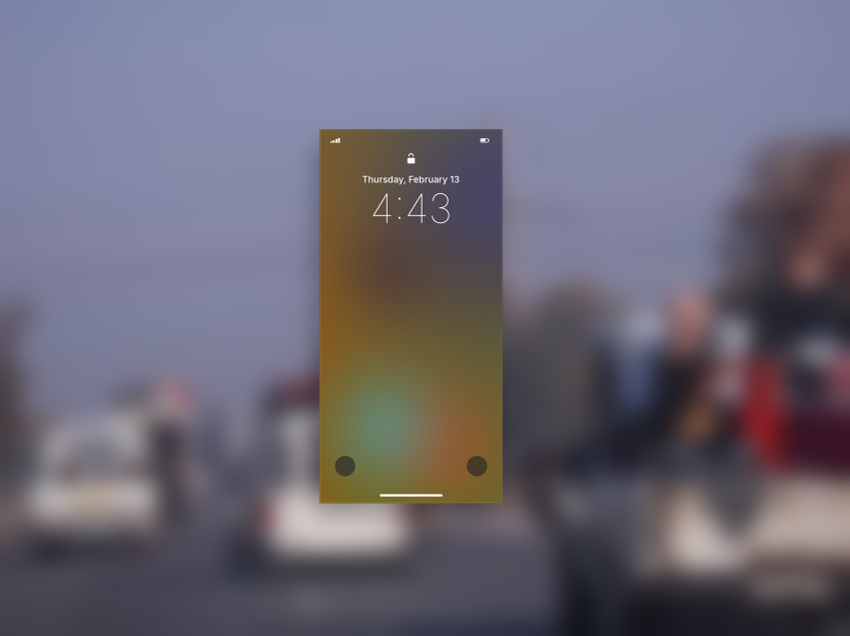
4:43
